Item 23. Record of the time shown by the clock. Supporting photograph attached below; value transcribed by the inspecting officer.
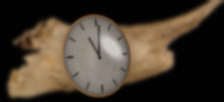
11:01
